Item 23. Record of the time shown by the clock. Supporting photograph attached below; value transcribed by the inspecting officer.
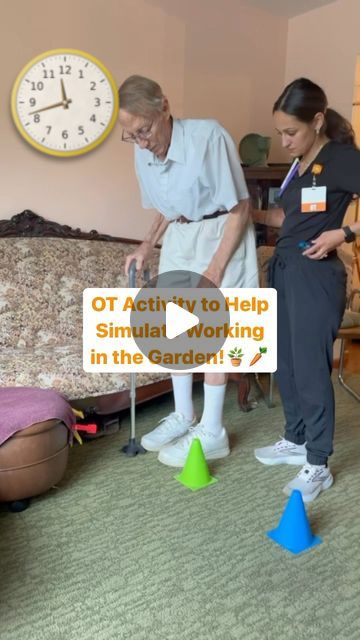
11:42
